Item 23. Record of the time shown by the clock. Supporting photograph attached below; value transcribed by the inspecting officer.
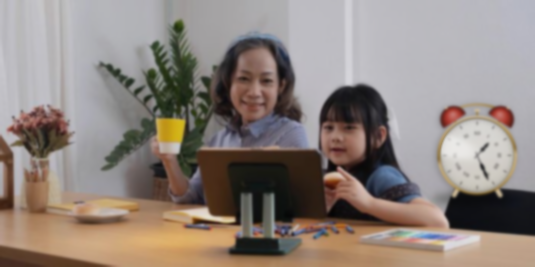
1:26
